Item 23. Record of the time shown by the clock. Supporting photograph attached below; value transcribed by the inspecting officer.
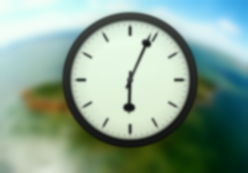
6:04
